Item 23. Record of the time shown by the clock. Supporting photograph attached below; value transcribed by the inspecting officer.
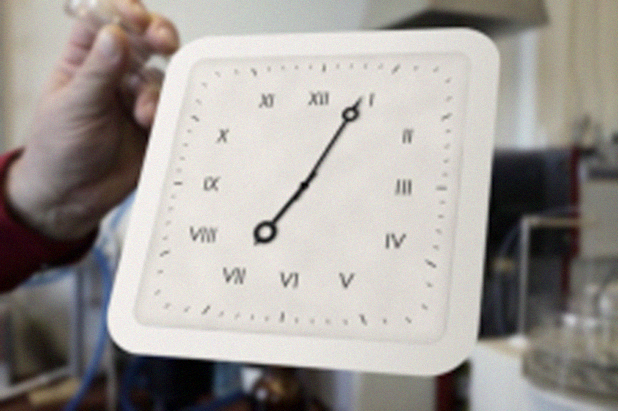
7:04
